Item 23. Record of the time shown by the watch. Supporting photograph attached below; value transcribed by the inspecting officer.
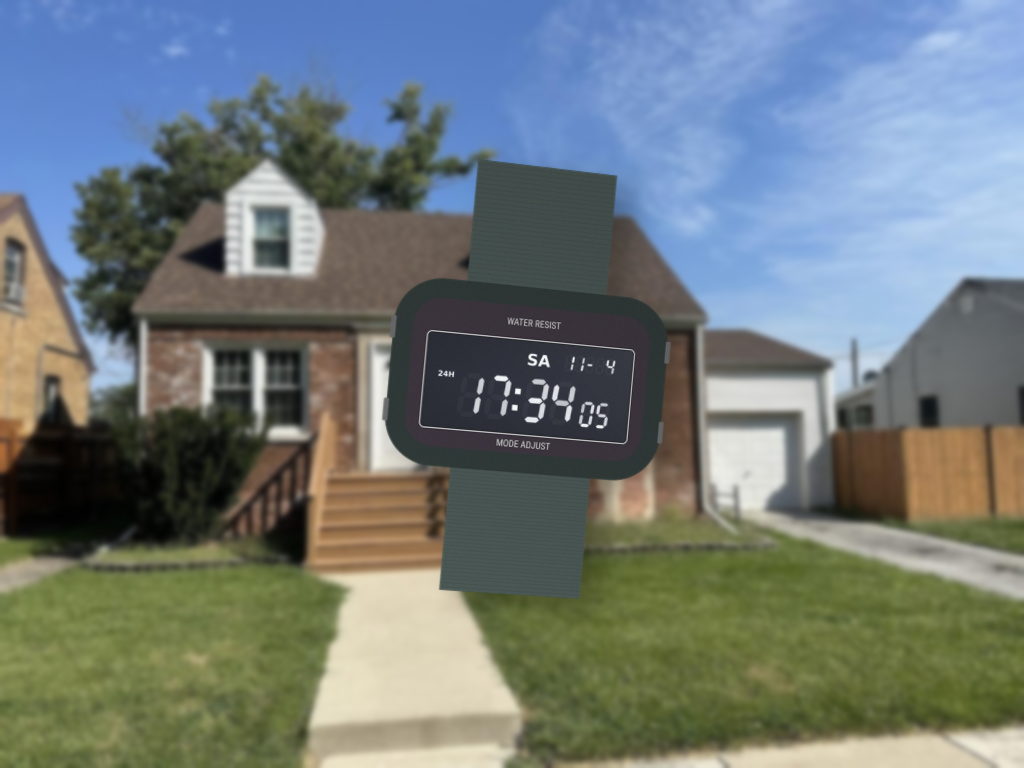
17:34:05
